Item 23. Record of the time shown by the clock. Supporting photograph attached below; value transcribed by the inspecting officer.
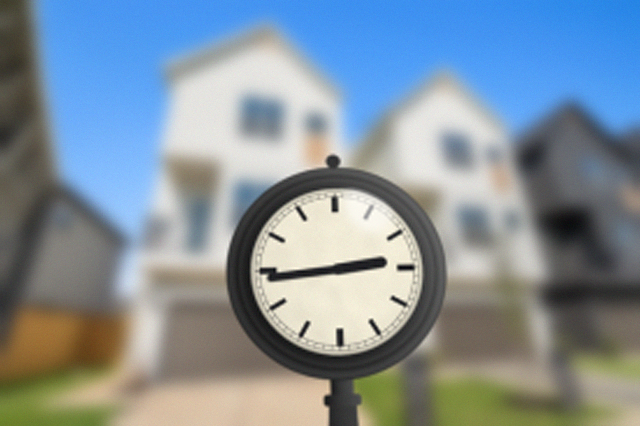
2:44
